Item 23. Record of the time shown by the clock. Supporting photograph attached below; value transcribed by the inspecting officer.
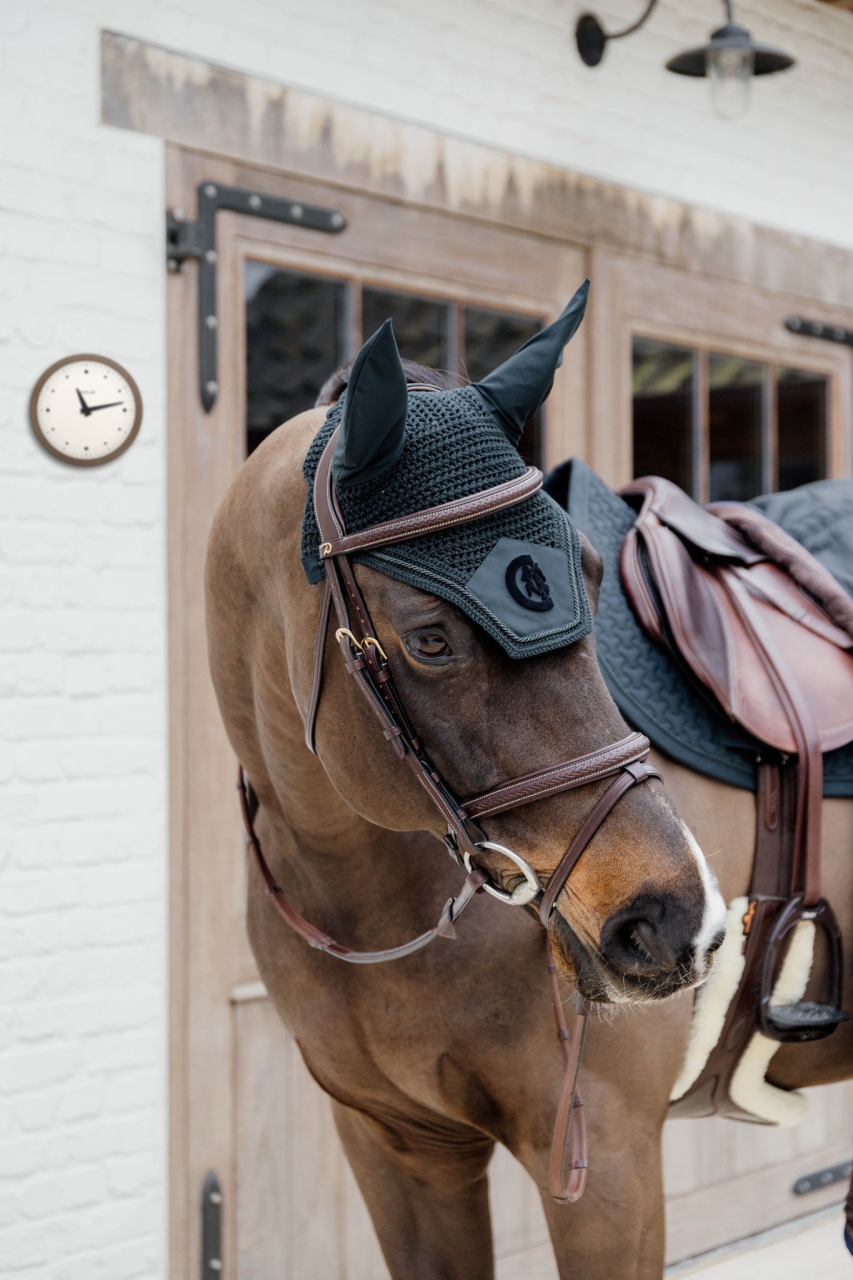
11:13
